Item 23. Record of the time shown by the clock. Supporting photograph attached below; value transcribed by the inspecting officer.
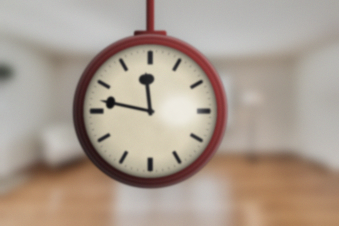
11:47
